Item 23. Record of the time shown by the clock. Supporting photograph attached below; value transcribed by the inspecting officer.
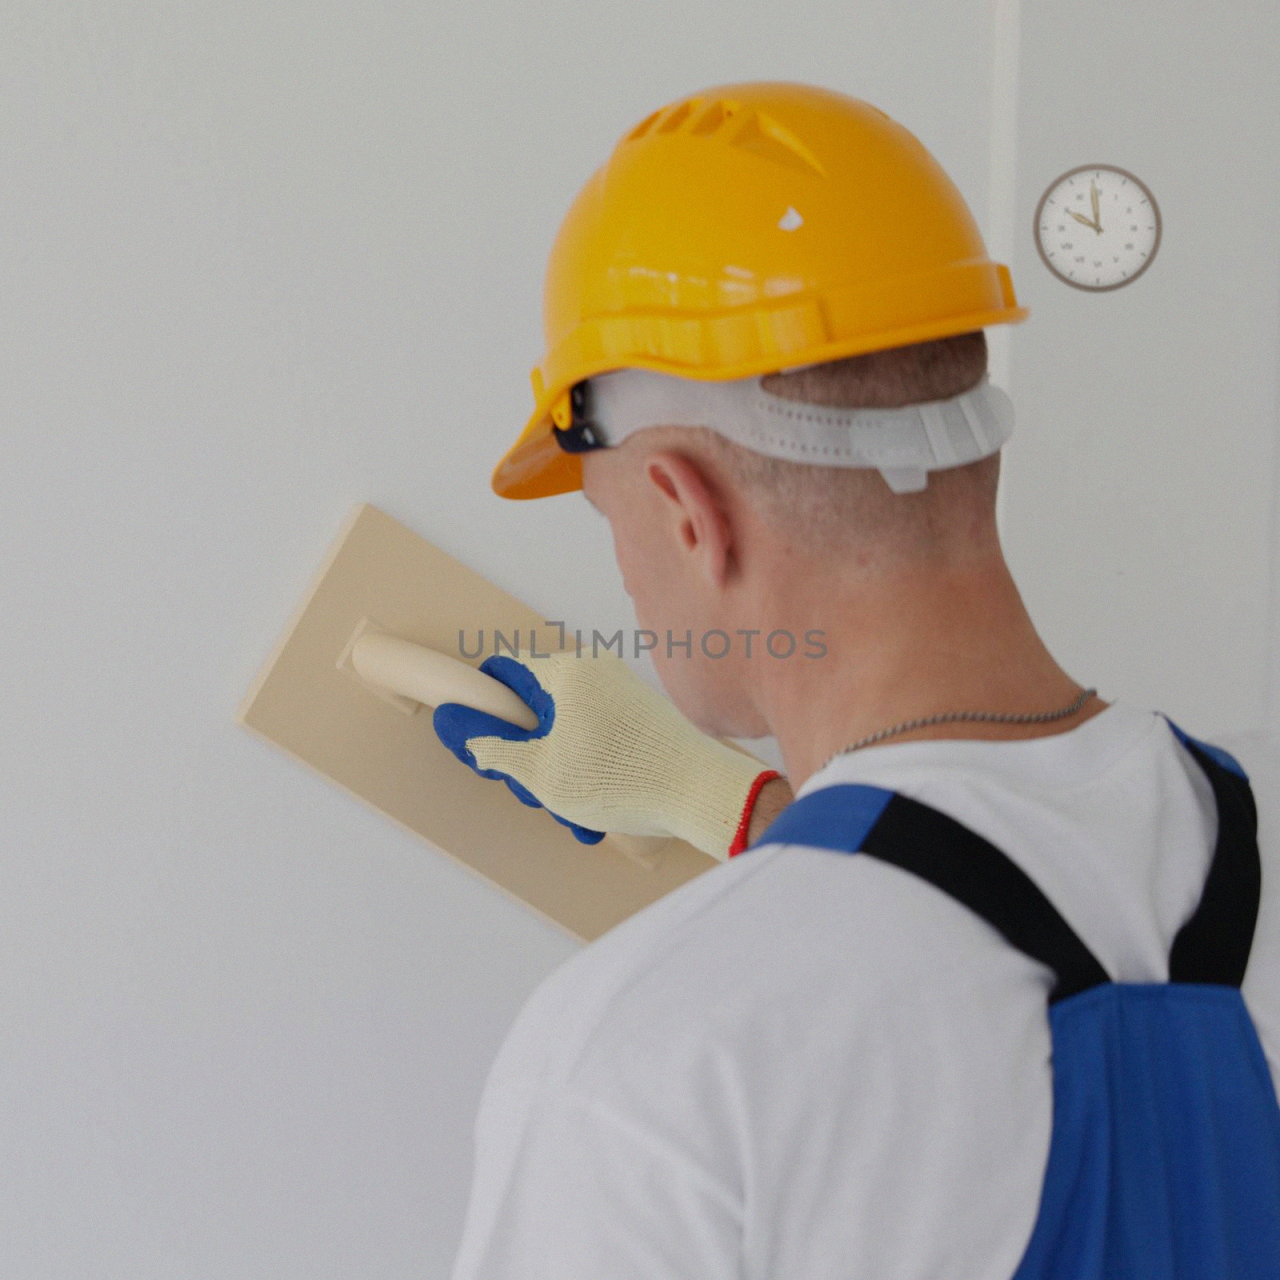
9:59
